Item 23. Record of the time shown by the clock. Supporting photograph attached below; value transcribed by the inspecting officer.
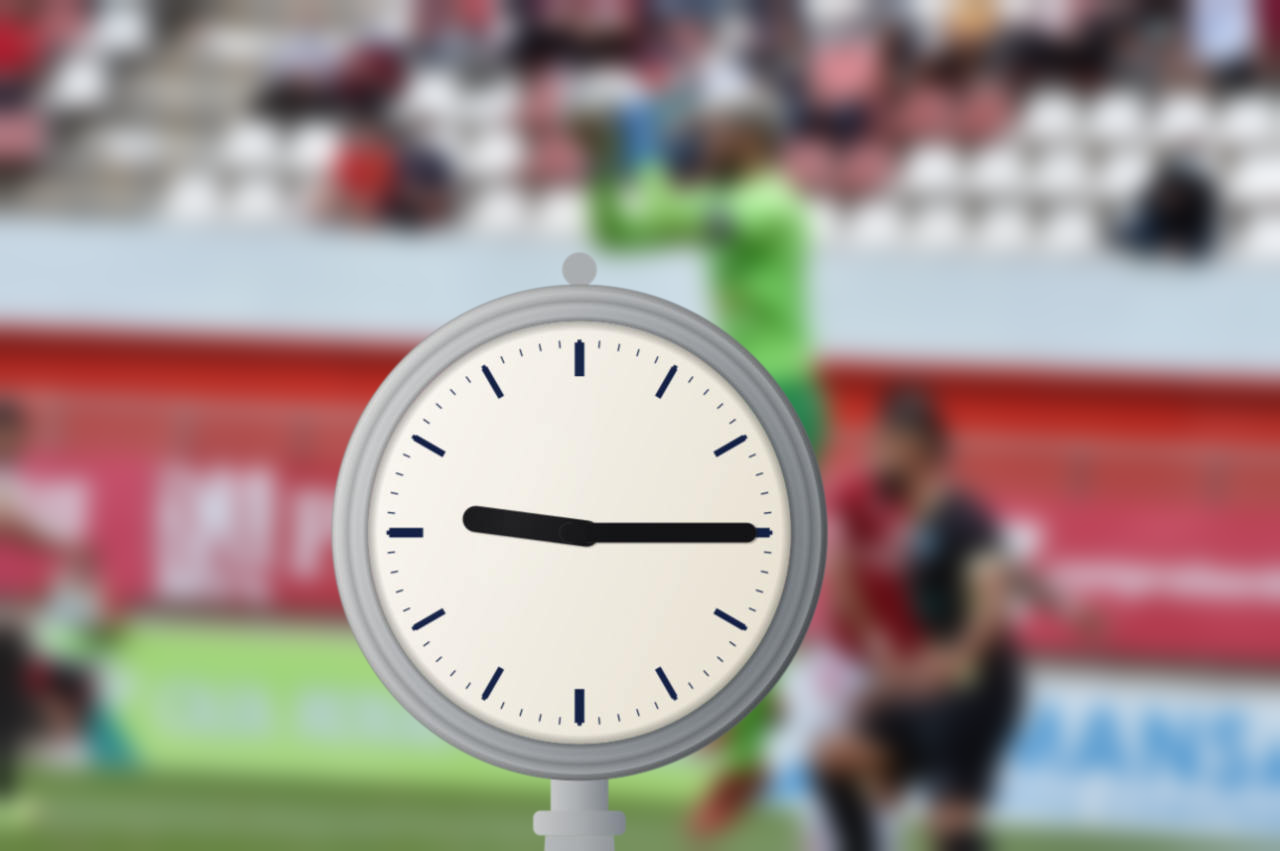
9:15
